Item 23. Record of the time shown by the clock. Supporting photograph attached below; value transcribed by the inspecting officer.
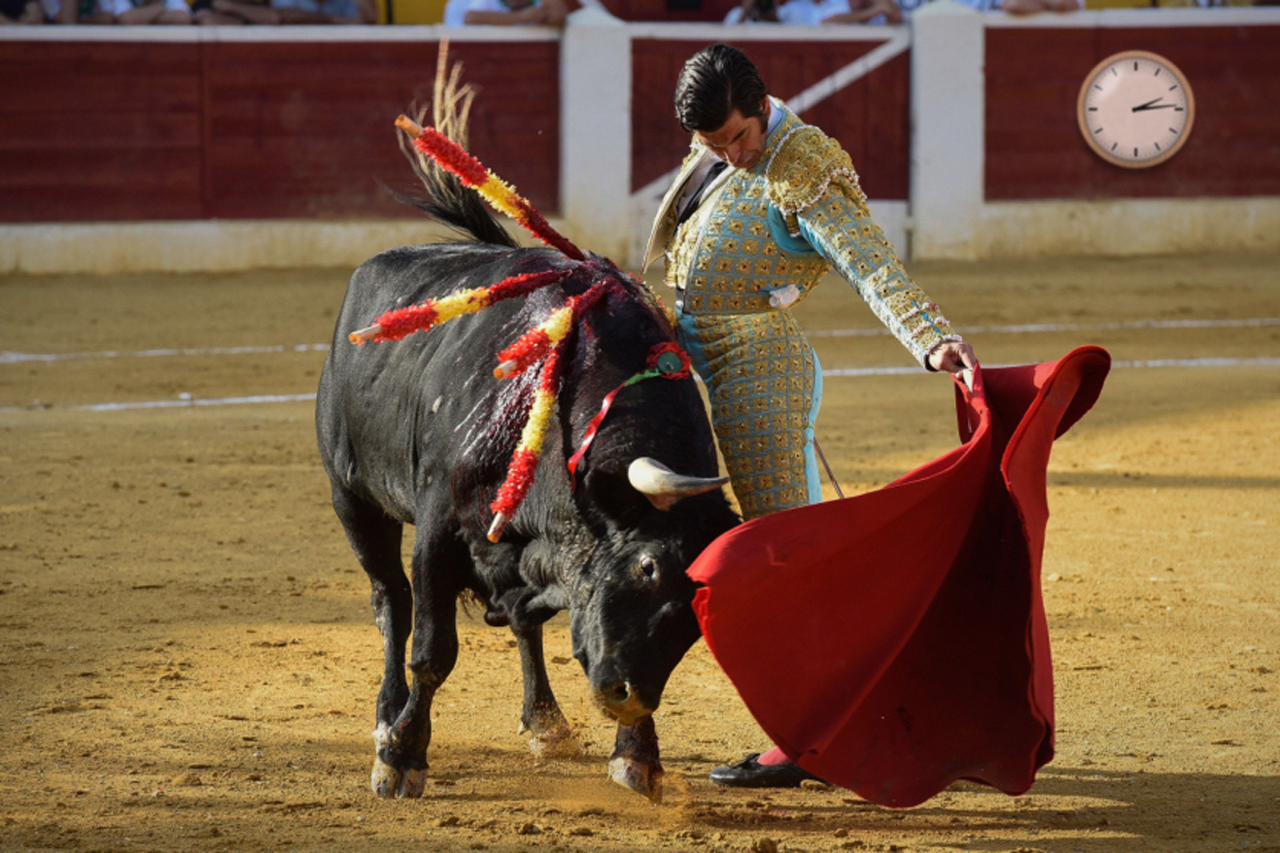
2:14
